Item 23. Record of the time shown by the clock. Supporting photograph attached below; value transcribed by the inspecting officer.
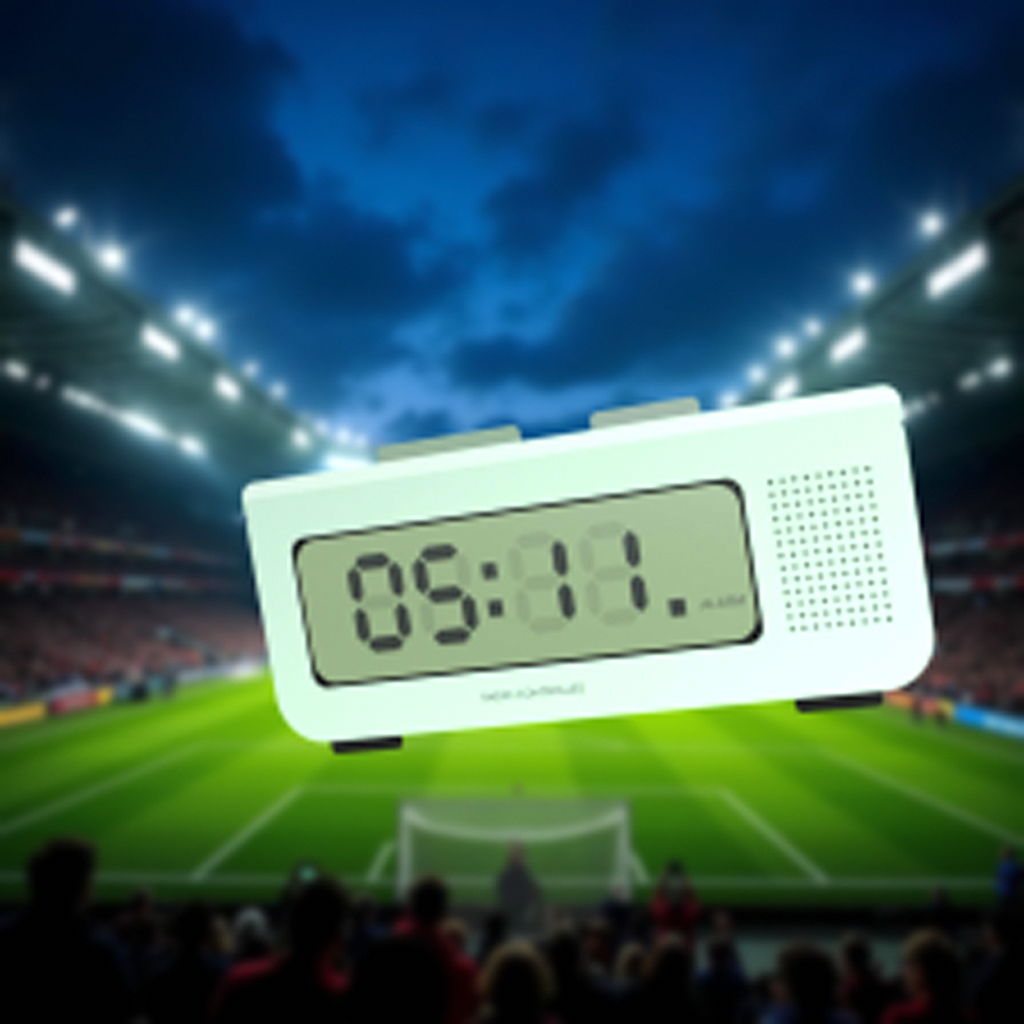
5:11
